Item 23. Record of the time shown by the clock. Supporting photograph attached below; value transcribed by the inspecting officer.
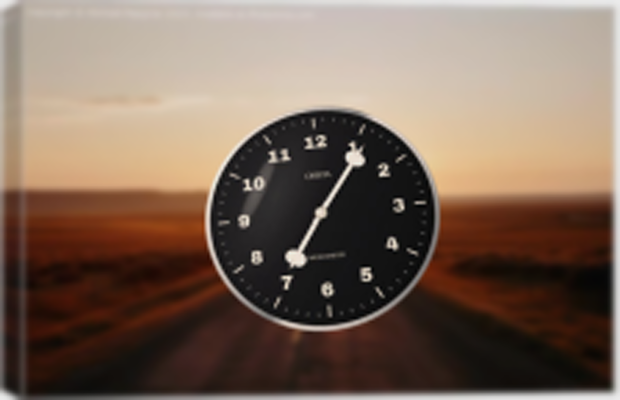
7:06
